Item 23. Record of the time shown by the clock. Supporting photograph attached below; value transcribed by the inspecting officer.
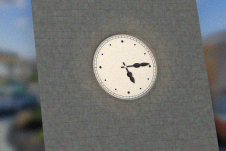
5:14
